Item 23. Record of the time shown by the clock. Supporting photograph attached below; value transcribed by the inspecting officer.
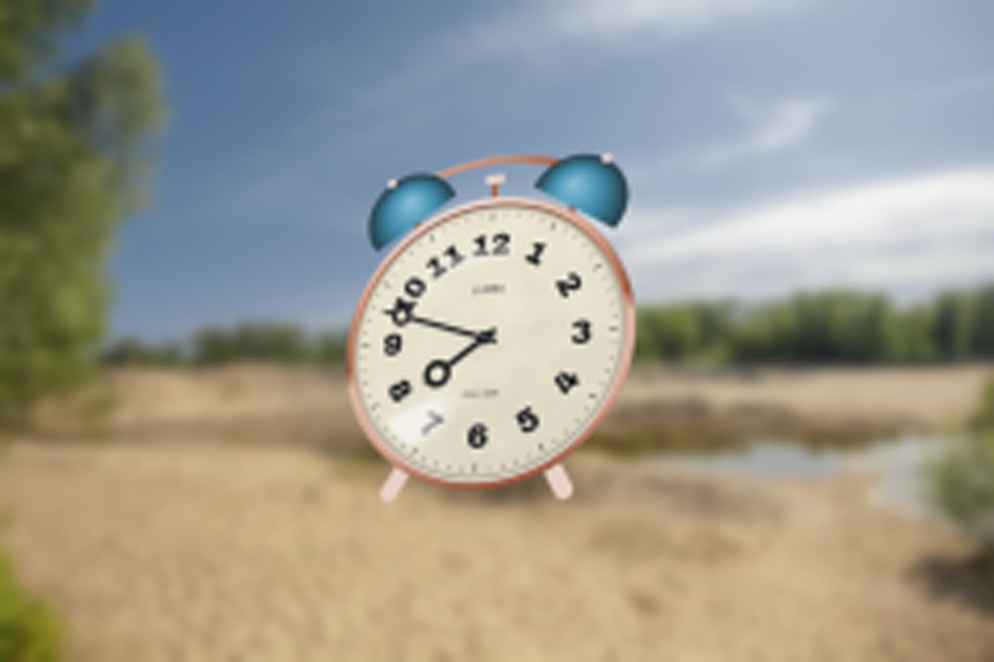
7:48
